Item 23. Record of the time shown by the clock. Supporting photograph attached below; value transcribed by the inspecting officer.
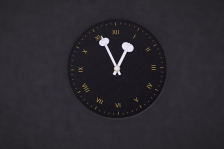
12:56
